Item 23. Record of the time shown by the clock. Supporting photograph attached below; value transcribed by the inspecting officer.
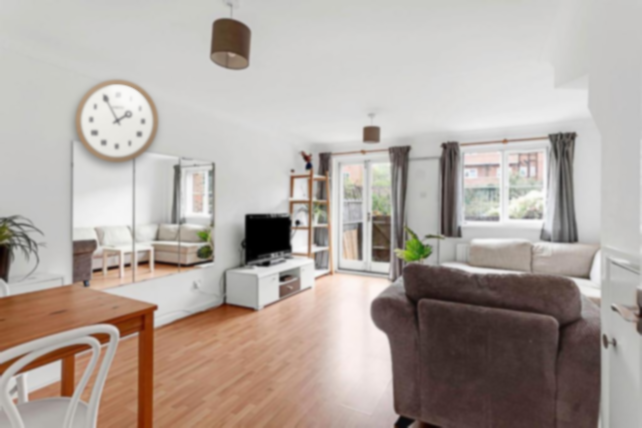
1:55
